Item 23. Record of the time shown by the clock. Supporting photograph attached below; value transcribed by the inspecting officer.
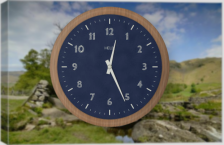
12:26
